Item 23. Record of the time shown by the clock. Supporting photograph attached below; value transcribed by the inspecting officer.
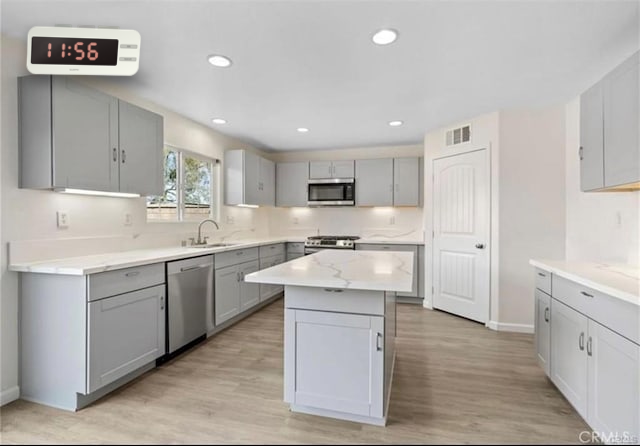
11:56
